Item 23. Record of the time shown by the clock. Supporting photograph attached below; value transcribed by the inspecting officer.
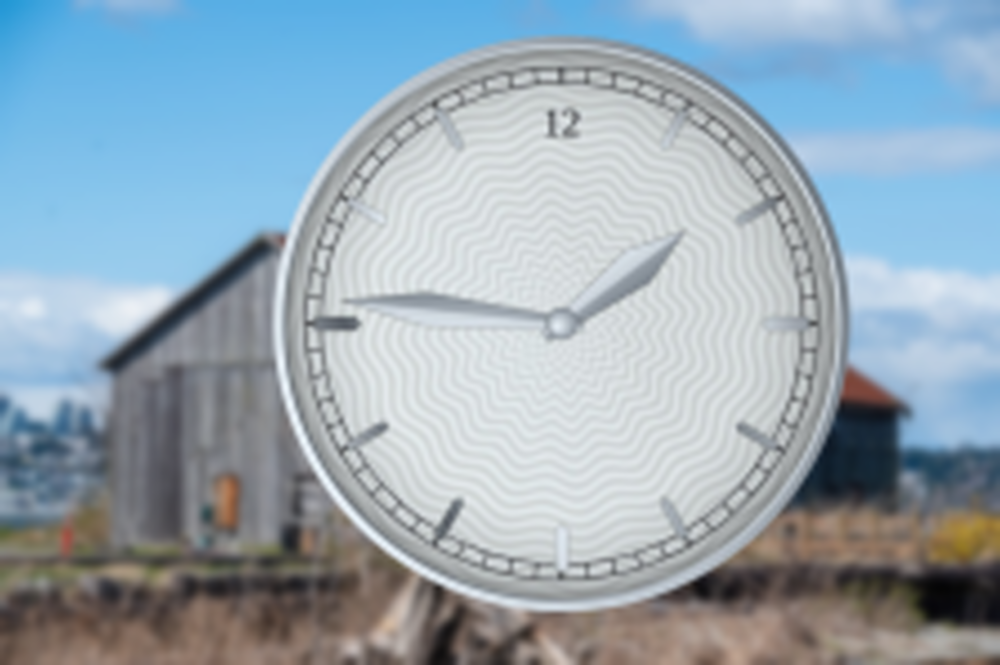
1:46
